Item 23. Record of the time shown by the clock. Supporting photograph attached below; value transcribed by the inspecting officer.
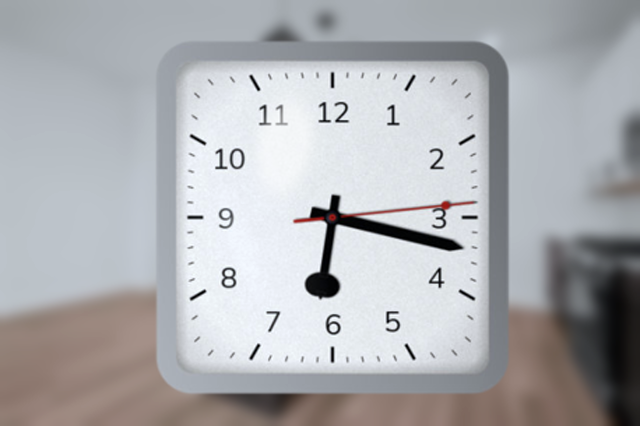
6:17:14
